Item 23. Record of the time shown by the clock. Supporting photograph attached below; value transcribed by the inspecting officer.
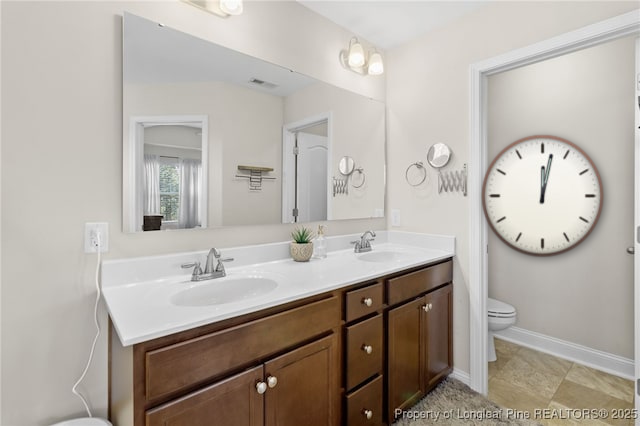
12:02
